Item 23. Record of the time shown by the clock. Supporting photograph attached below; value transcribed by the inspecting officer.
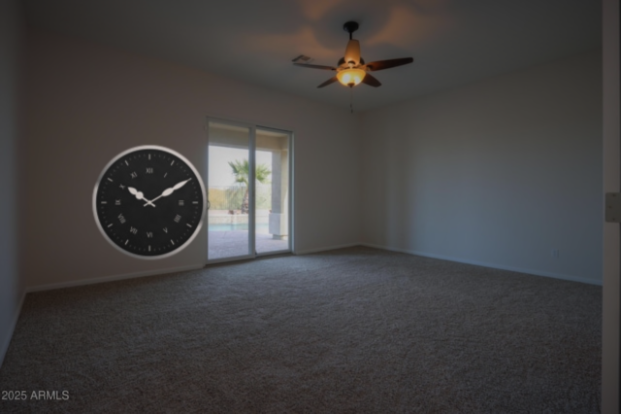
10:10
